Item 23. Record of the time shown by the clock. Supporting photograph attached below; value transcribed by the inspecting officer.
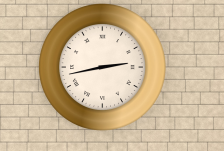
2:43
